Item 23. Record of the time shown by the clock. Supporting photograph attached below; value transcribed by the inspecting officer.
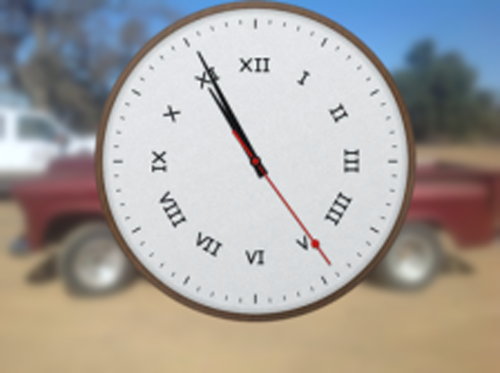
10:55:24
